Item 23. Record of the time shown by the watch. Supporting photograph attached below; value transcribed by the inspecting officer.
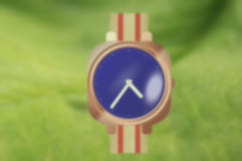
4:36
